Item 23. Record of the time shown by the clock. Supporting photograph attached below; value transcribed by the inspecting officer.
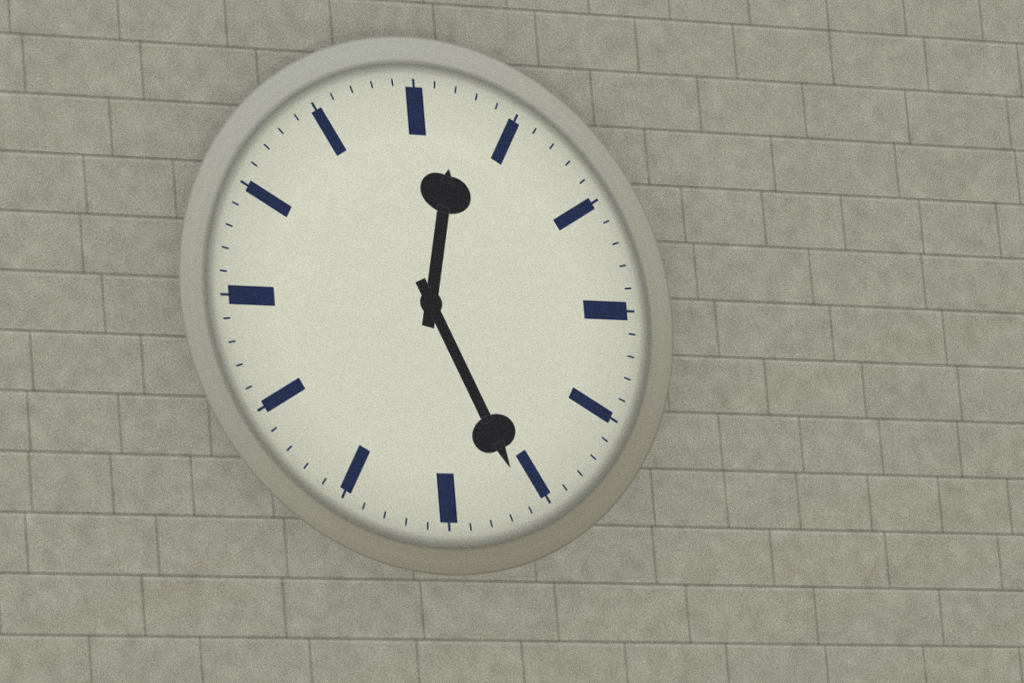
12:26
